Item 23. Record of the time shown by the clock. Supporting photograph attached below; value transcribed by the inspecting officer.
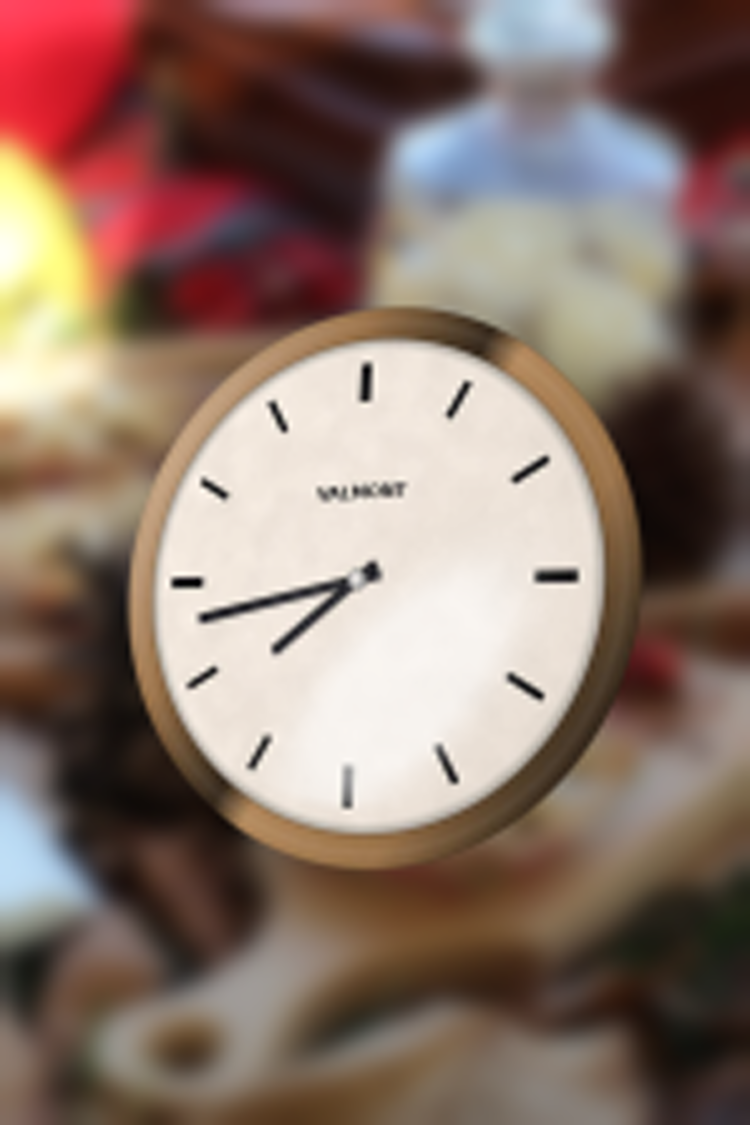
7:43
